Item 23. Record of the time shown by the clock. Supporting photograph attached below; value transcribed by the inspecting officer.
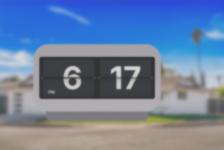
6:17
